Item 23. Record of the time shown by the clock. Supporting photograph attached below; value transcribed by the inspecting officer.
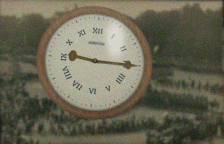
9:15
